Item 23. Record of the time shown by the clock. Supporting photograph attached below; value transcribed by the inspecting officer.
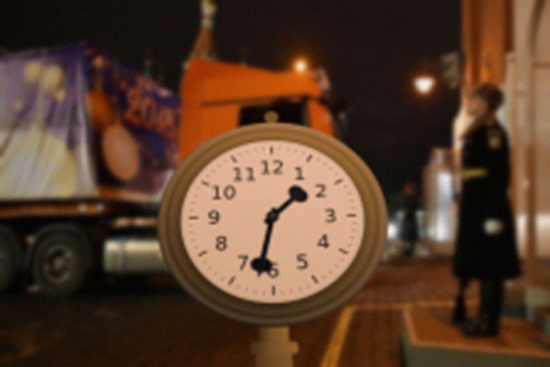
1:32
